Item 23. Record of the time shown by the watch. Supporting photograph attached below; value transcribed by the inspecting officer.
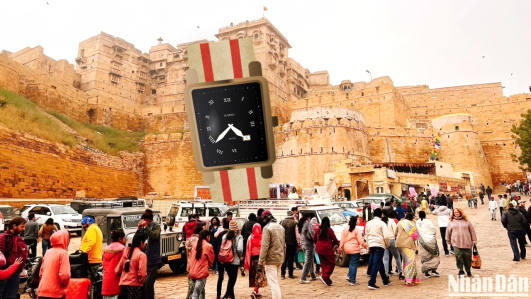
4:38
